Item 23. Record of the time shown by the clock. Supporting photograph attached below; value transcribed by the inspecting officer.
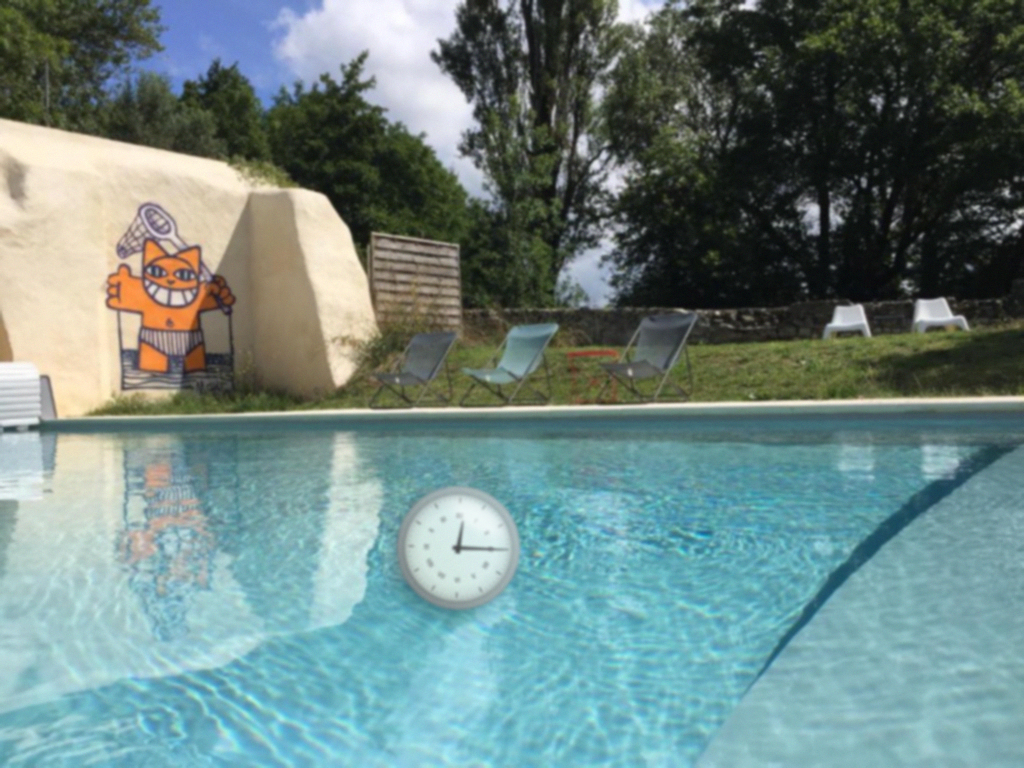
12:15
